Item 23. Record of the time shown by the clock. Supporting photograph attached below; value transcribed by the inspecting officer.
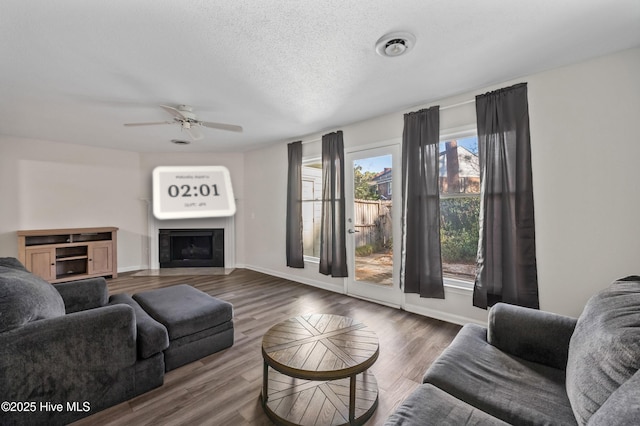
2:01
